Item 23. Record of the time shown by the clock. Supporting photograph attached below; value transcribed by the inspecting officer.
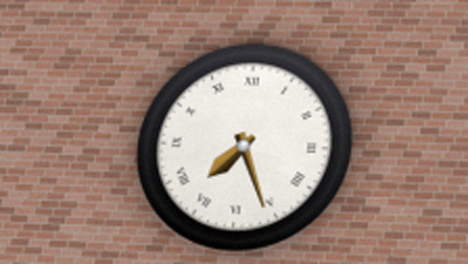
7:26
